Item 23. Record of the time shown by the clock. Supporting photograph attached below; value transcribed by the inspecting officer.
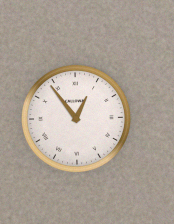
12:54
